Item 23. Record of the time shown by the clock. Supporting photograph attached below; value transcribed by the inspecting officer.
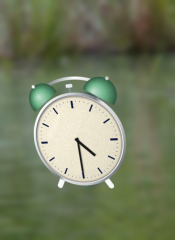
4:30
